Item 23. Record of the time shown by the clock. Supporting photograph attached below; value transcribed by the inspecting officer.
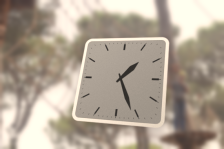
1:26
